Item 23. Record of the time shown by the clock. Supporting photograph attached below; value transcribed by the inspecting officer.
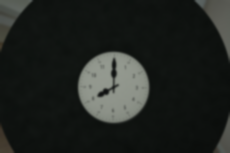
8:00
